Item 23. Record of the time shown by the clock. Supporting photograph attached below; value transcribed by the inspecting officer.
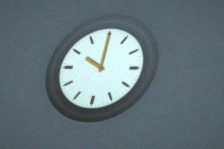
10:00
